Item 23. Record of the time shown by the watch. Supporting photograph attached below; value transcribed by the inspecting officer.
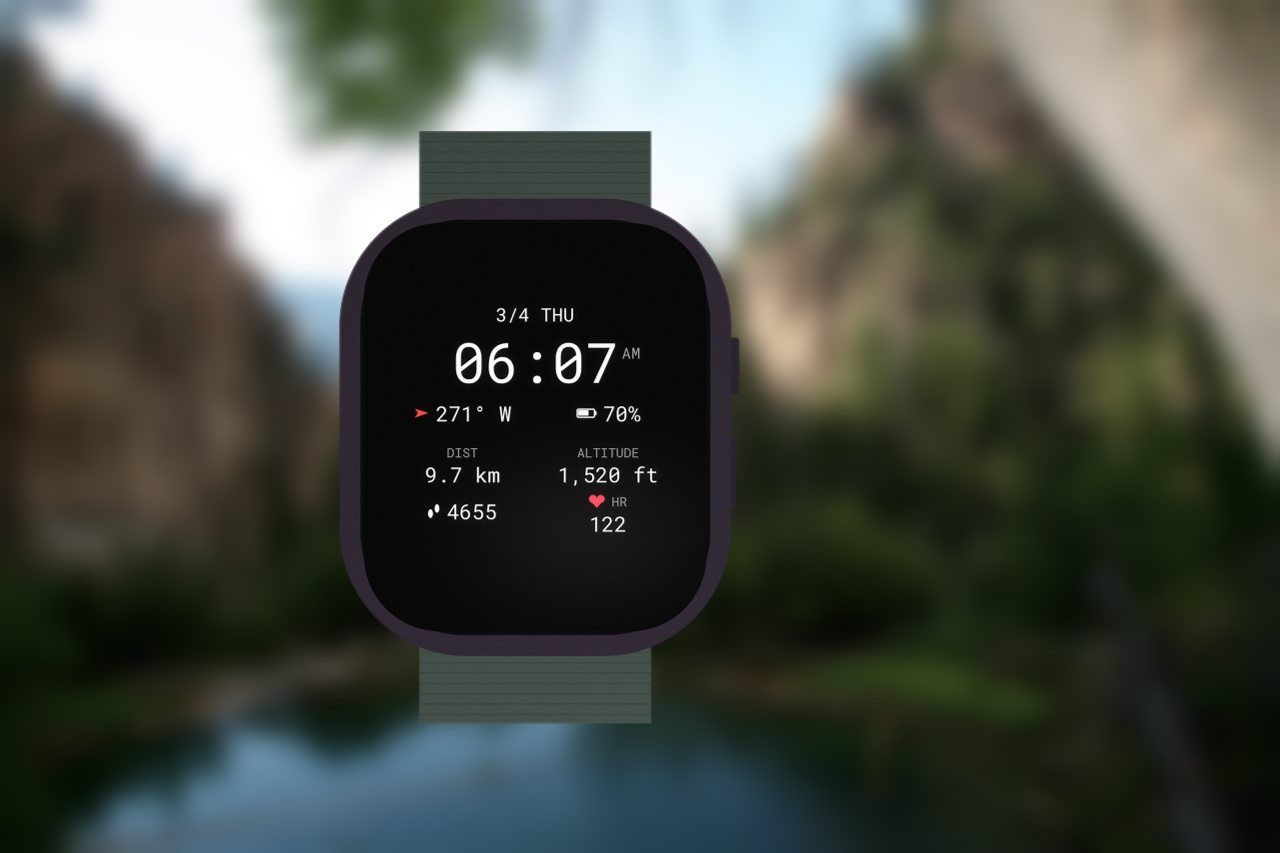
6:07
